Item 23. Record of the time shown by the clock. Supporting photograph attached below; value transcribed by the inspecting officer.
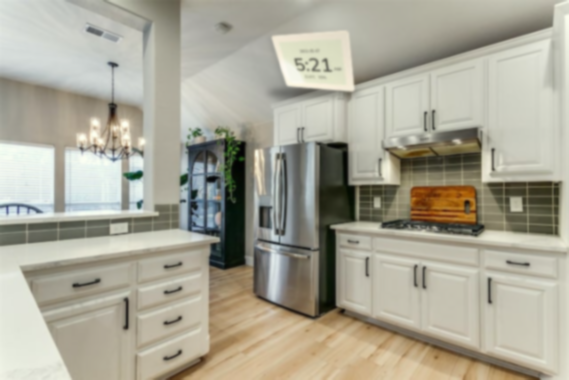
5:21
